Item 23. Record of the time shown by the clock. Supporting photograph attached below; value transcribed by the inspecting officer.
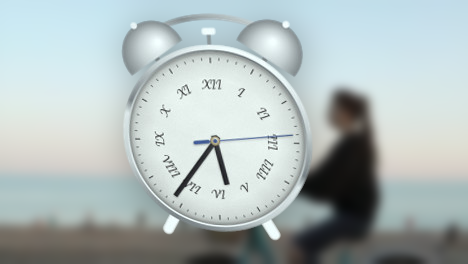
5:36:14
